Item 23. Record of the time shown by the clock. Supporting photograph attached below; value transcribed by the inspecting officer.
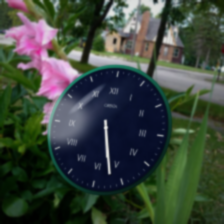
5:27
